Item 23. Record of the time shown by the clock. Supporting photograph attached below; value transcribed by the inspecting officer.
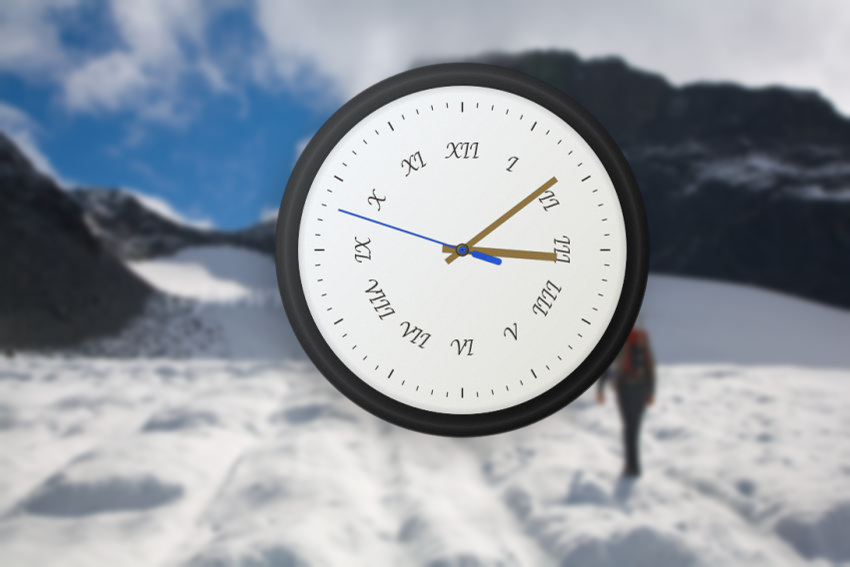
3:08:48
